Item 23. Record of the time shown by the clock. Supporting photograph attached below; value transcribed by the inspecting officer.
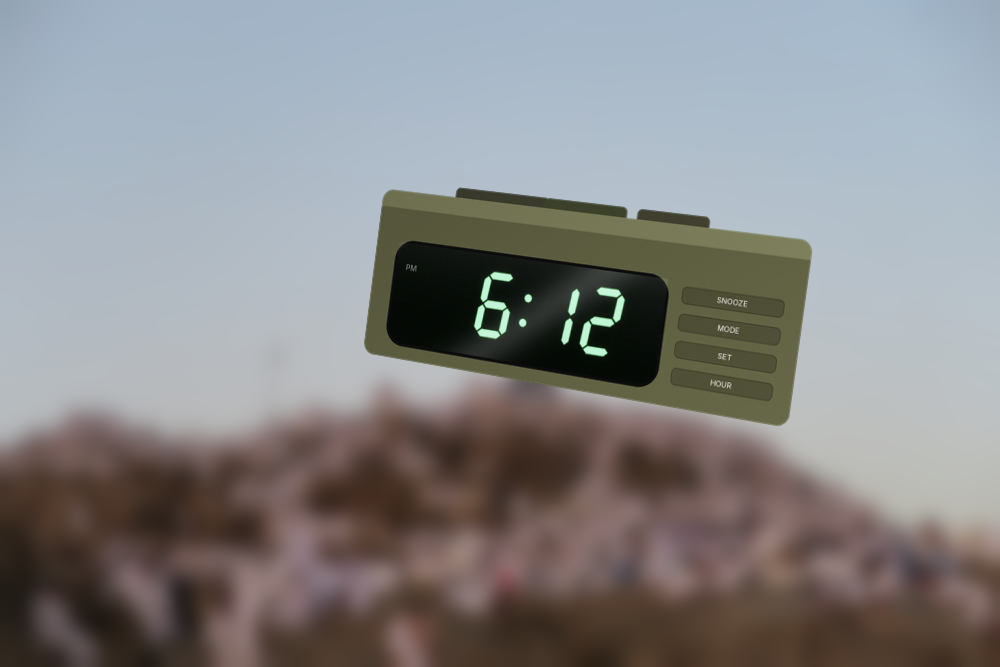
6:12
